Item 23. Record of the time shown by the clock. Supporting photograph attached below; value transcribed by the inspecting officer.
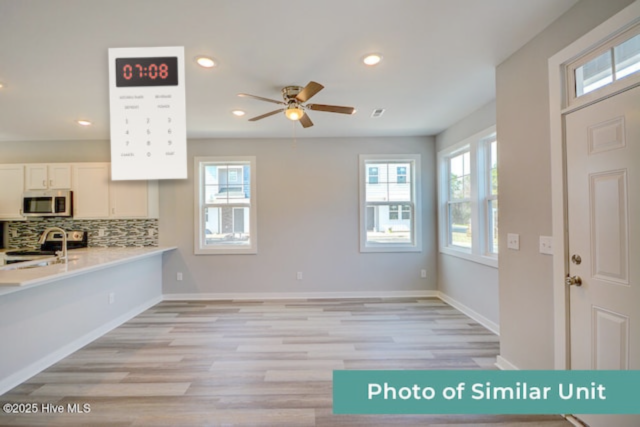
7:08
